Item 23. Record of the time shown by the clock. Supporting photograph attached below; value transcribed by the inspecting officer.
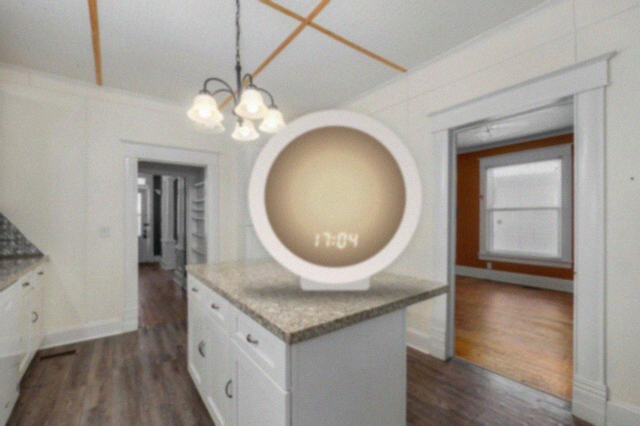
17:04
